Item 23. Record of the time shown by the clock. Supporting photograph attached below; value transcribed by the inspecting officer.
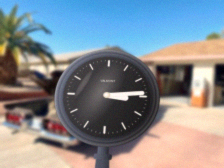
3:14
